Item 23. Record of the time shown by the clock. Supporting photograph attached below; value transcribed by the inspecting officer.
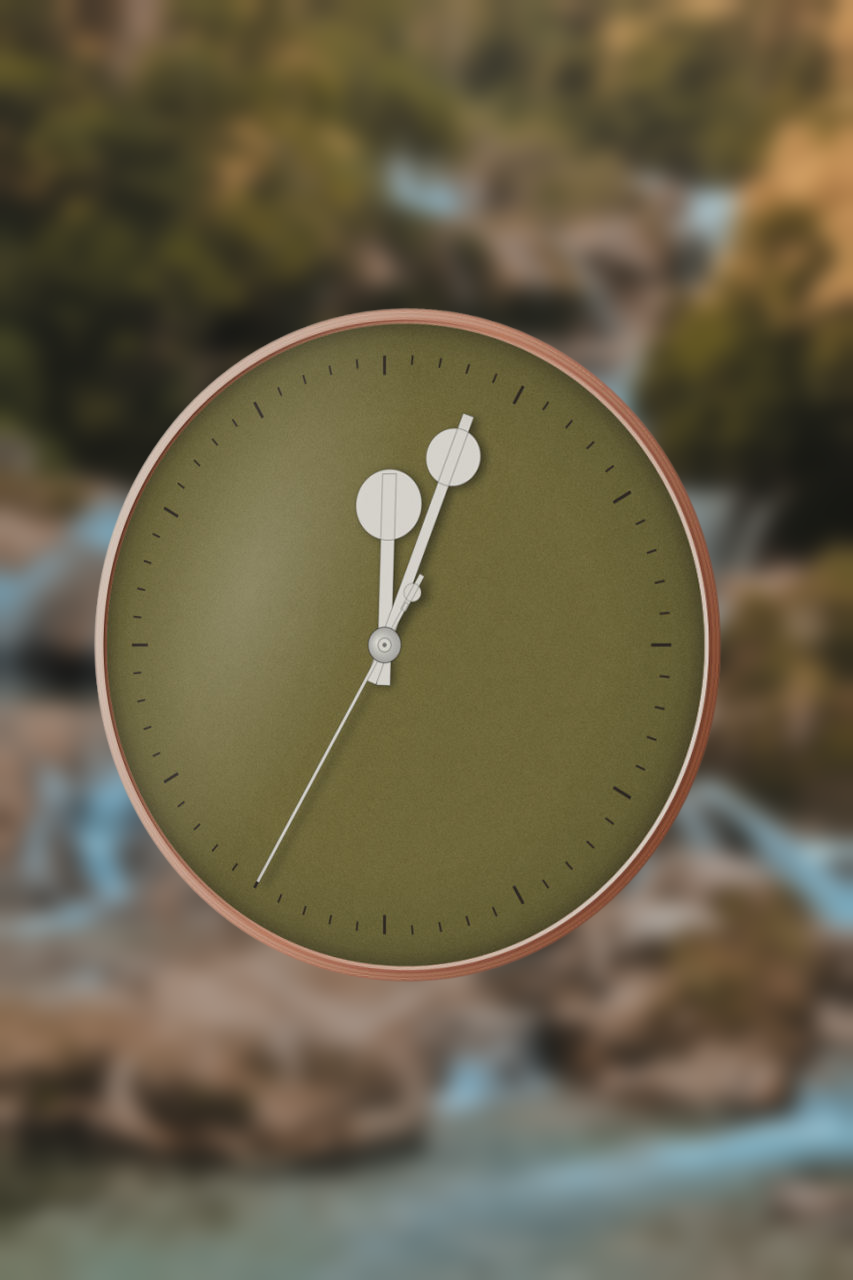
12:03:35
